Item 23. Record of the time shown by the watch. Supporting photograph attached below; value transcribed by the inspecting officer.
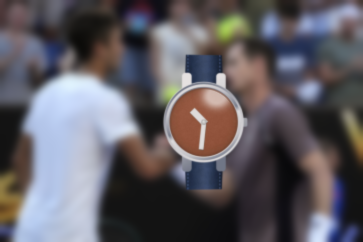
10:31
